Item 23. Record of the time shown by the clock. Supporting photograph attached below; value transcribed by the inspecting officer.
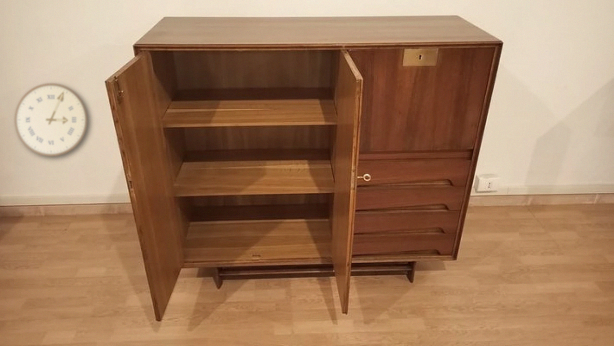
3:04
